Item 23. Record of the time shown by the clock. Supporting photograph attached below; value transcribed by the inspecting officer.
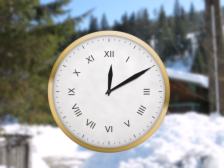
12:10
